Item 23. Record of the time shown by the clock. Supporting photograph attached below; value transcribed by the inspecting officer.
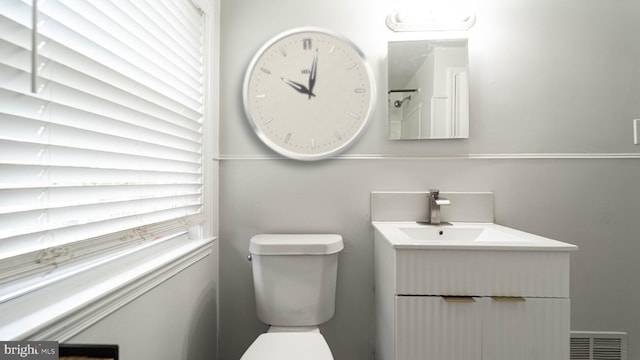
10:02
